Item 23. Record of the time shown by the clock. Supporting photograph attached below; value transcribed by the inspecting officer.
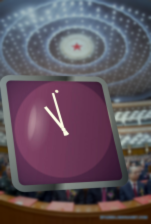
10:59
